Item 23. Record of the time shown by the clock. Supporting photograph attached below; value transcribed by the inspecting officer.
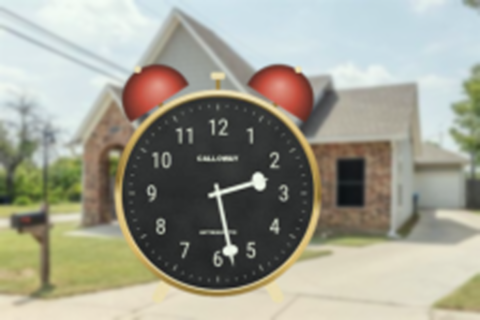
2:28
